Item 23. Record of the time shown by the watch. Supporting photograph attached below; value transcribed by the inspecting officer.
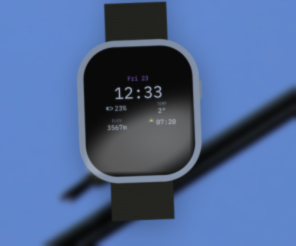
12:33
